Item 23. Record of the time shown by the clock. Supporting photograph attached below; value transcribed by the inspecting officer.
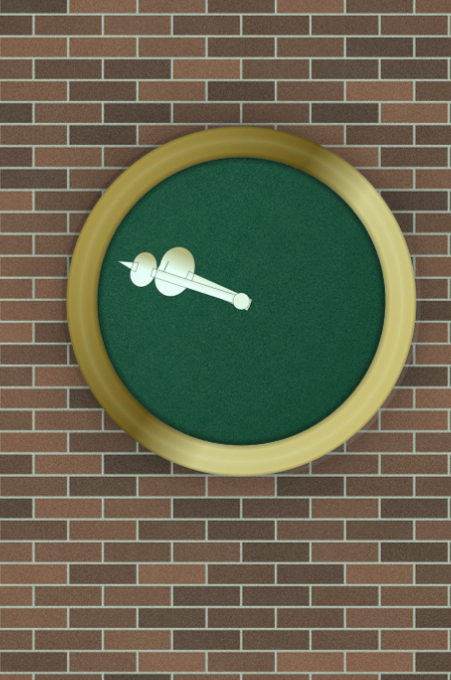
9:48
